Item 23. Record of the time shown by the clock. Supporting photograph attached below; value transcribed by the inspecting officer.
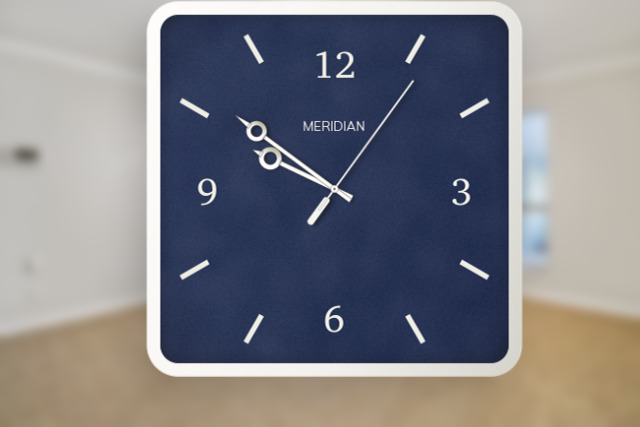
9:51:06
